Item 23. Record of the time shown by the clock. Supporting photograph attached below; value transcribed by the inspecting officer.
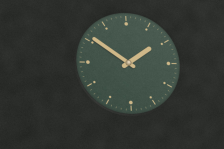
1:51
